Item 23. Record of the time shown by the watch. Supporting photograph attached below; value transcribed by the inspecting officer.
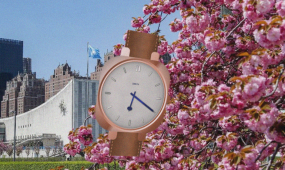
6:20
